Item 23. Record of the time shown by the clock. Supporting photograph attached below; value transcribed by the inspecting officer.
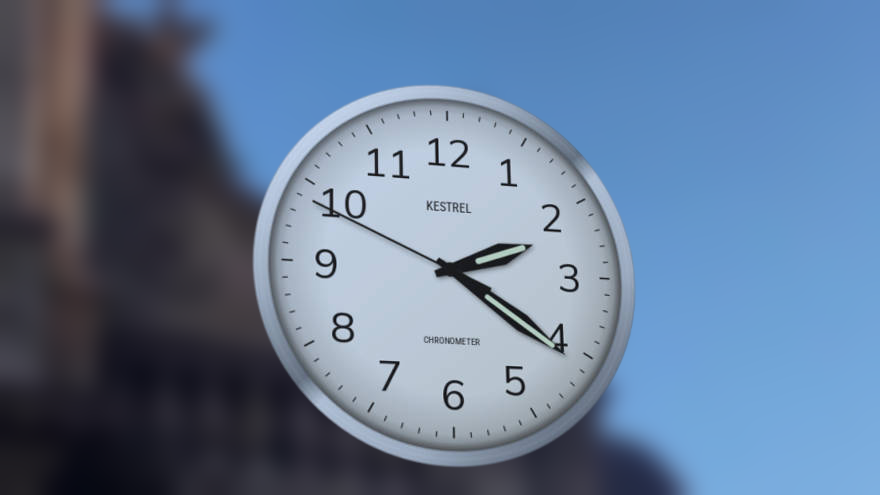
2:20:49
